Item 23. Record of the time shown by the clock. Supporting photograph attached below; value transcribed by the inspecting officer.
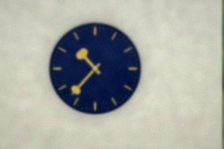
10:37
